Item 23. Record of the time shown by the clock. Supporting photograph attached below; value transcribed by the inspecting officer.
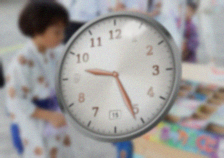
9:26
